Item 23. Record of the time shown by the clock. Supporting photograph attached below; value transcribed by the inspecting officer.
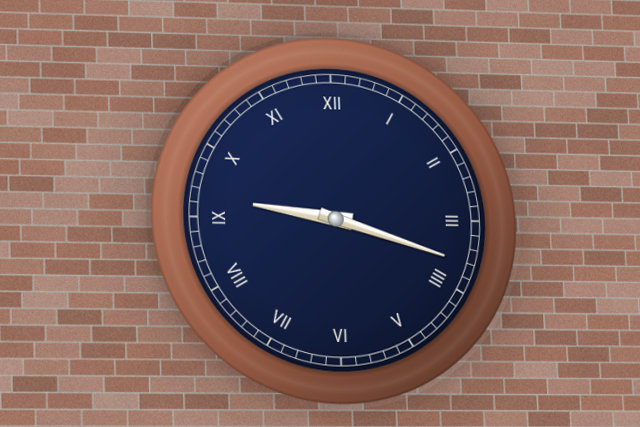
9:18
